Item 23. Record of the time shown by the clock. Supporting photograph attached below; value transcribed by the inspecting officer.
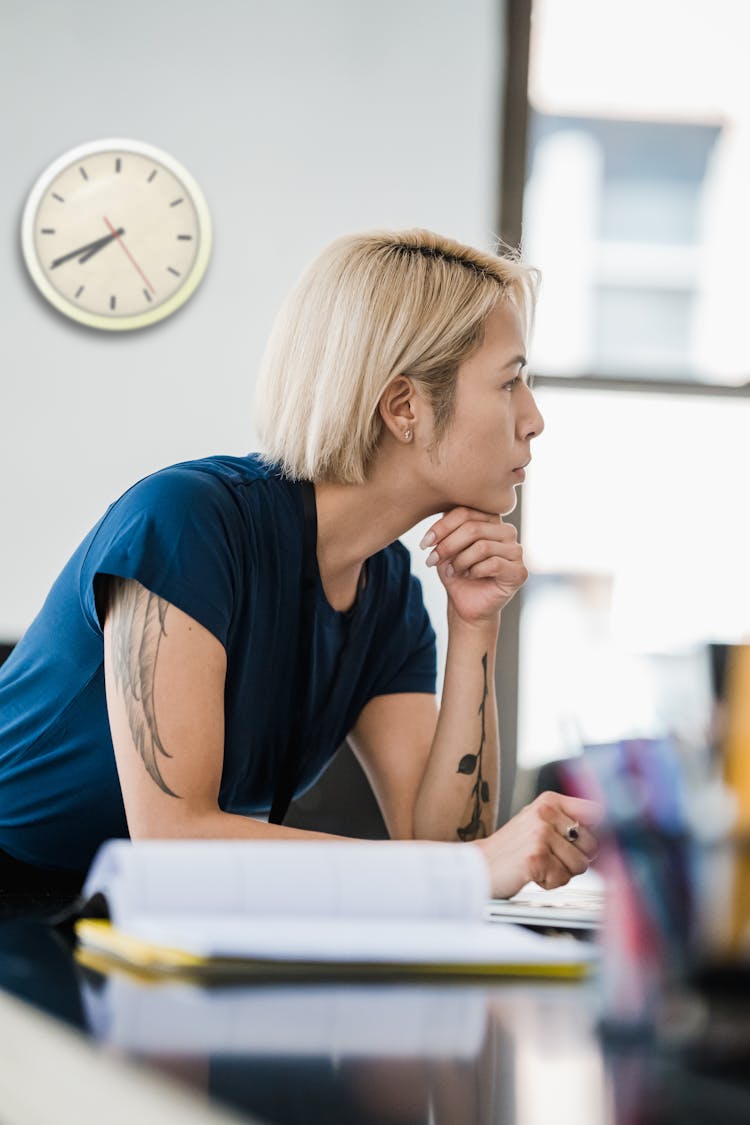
7:40:24
